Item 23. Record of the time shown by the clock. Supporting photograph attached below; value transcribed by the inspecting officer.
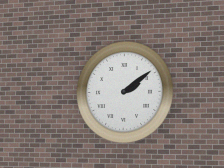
2:09
